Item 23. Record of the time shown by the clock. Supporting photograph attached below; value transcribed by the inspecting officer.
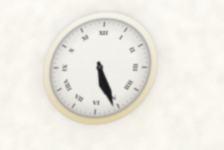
5:26
